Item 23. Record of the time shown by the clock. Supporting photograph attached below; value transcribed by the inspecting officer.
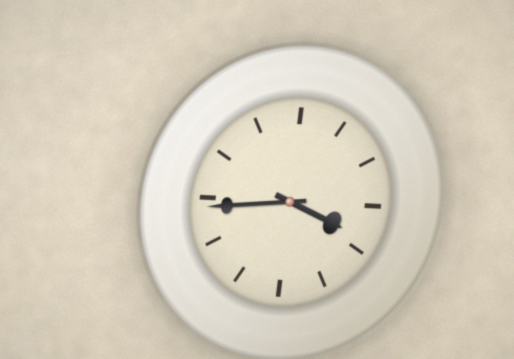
3:44
